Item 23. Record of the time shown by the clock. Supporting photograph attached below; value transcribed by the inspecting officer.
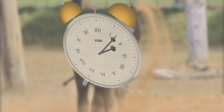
2:07
